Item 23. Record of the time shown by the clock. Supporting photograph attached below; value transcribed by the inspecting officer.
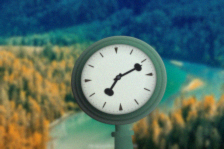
7:11
